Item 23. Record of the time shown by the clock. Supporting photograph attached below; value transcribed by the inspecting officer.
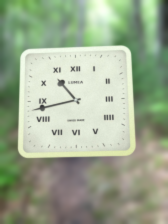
10:43
